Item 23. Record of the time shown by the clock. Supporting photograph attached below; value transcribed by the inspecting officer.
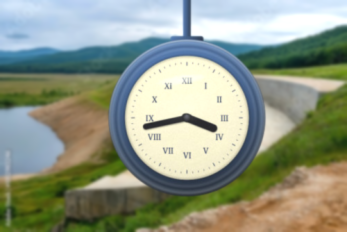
3:43
